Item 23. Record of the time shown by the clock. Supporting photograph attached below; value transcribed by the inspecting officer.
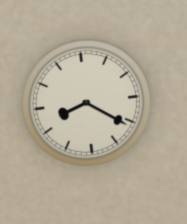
8:21
